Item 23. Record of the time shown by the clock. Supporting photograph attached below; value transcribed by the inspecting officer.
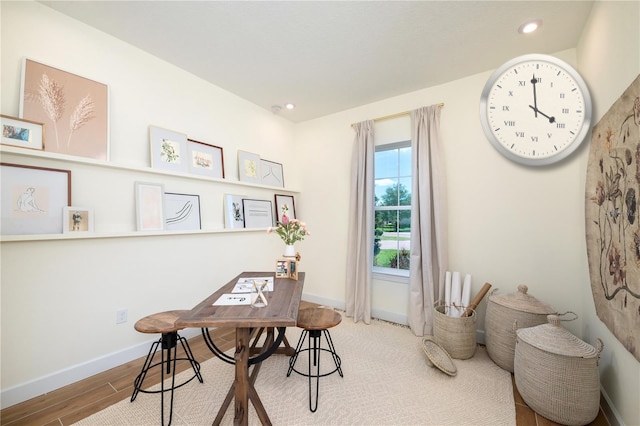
3:59
